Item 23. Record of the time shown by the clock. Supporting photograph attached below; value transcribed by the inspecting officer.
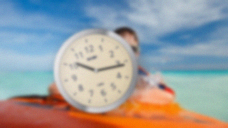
10:16
